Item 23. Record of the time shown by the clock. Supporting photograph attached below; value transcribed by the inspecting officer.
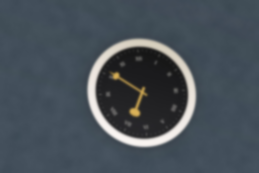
6:51
